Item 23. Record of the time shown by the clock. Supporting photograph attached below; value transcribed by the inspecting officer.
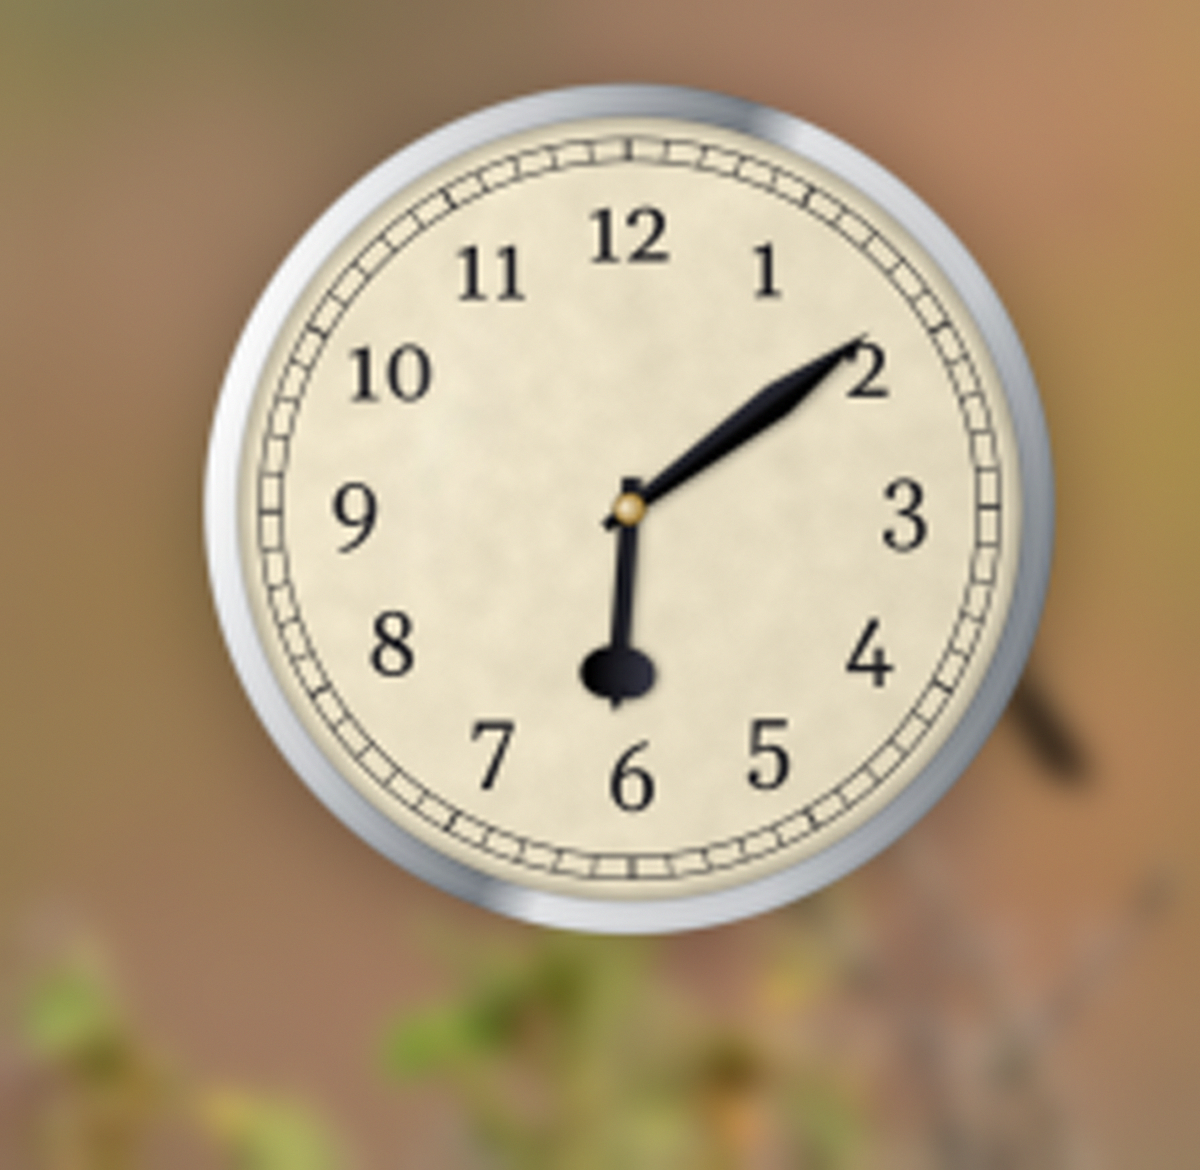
6:09
